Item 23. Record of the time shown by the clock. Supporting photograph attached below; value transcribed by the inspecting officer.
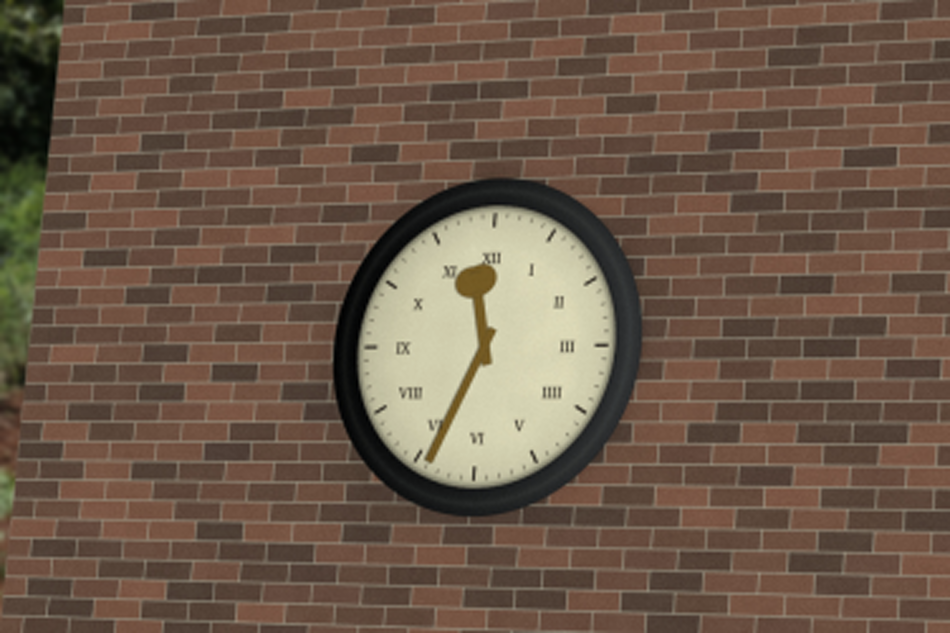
11:34
